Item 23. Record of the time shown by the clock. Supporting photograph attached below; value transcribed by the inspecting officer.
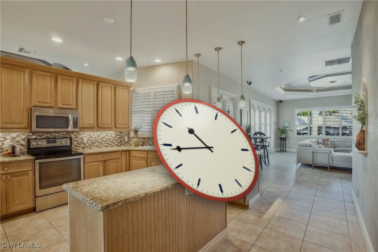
10:44
